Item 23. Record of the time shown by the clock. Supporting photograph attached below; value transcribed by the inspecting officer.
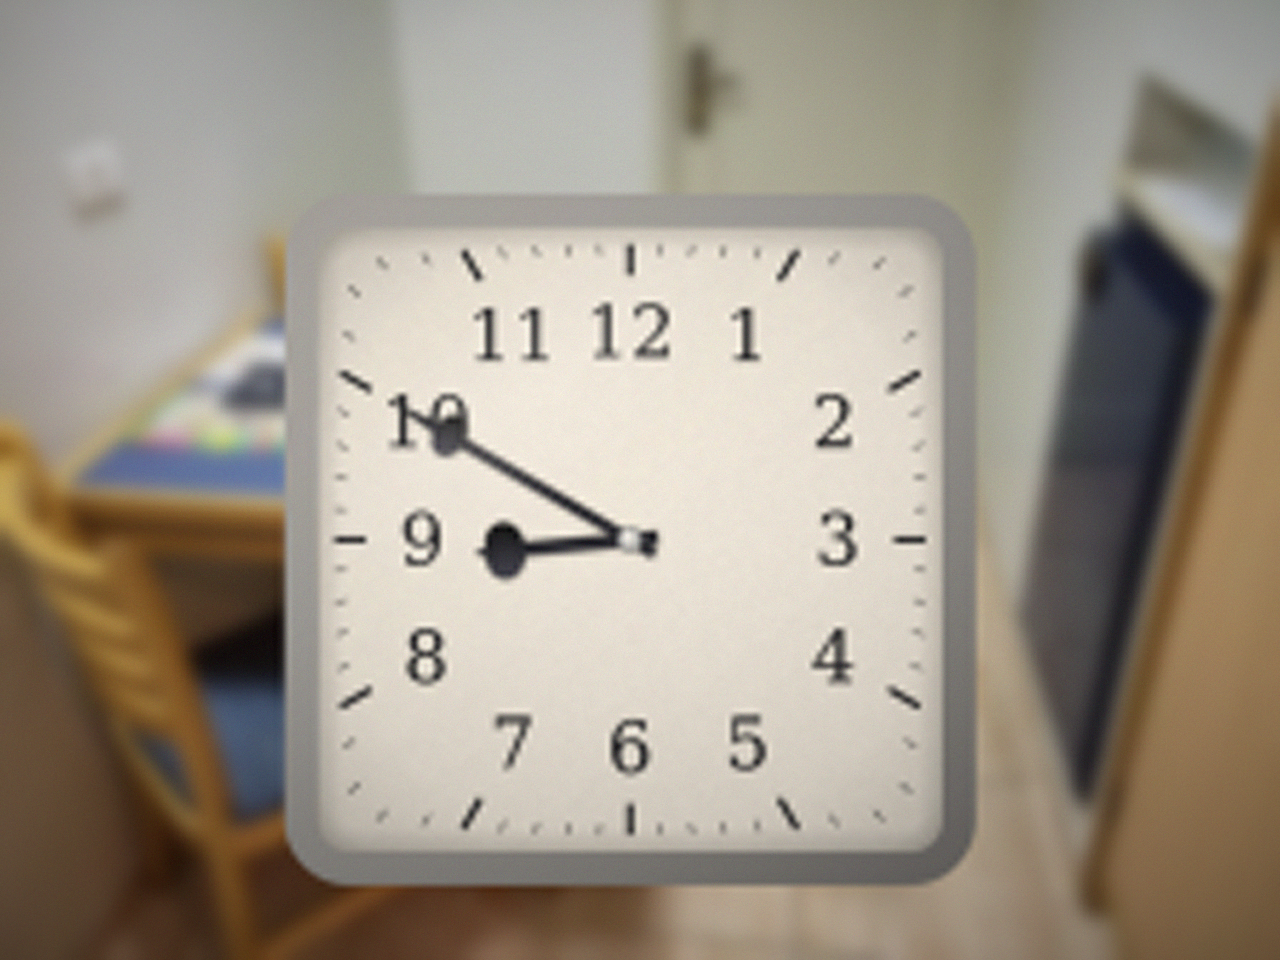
8:50
